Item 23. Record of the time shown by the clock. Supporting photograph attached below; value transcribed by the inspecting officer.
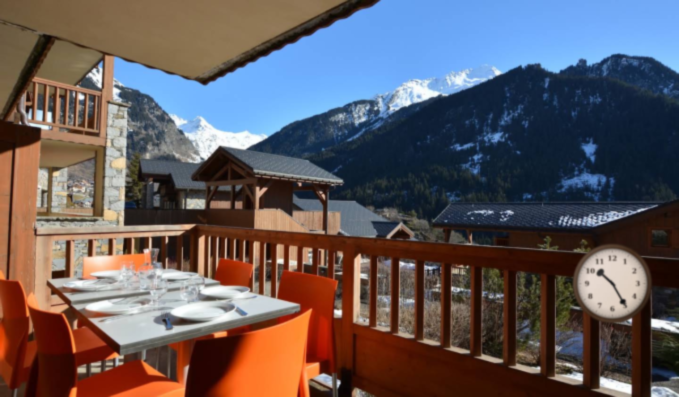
10:25
